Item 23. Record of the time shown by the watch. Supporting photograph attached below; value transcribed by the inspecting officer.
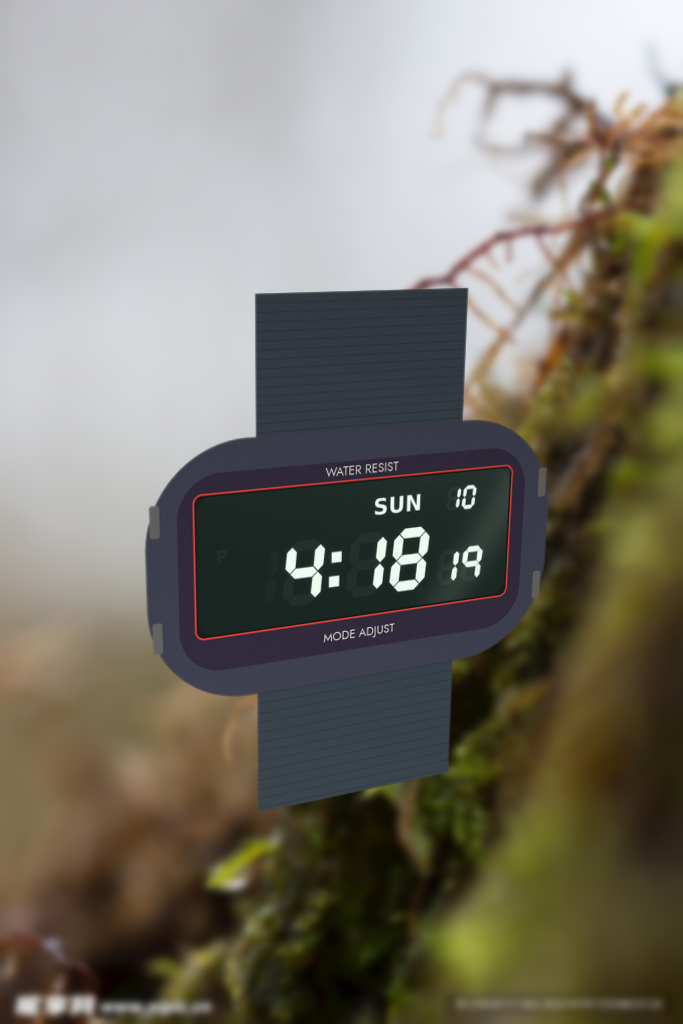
4:18:19
